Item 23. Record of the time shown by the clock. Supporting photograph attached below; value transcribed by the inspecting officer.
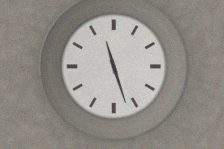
11:27
